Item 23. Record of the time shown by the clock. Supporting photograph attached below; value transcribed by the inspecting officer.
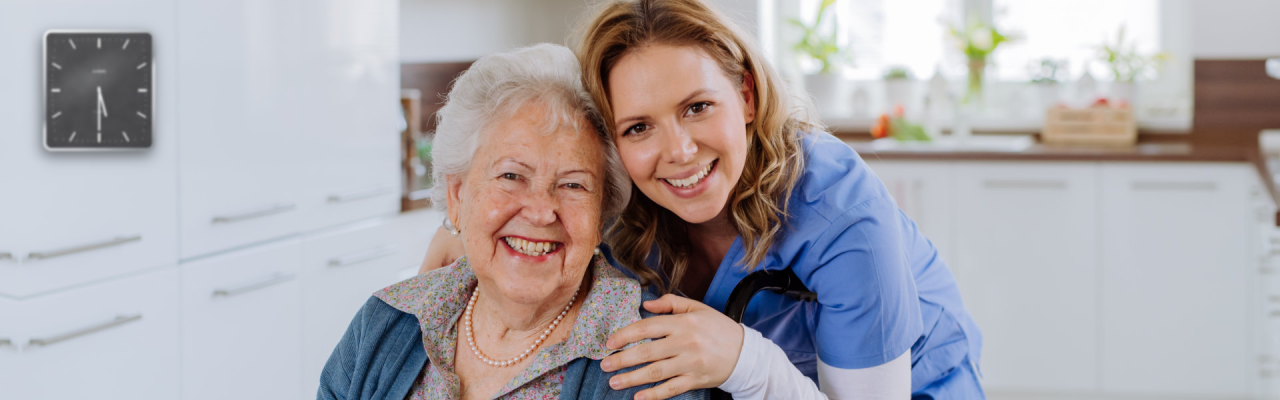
5:30
